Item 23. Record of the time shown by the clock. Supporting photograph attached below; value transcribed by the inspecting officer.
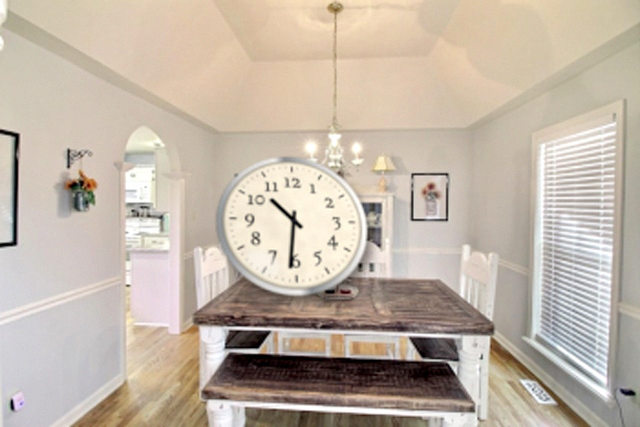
10:31
